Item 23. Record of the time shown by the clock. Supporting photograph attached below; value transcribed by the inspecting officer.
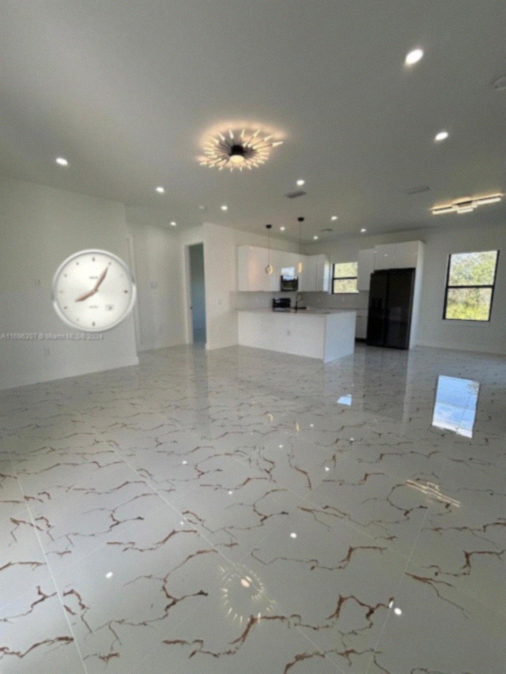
8:05
